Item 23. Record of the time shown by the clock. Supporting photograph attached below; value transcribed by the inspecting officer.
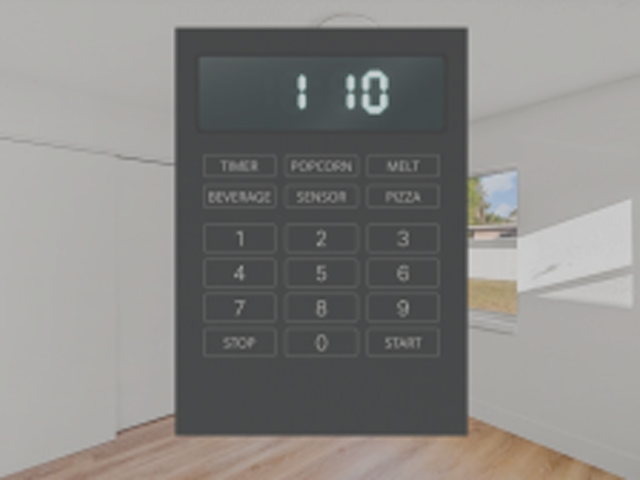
1:10
